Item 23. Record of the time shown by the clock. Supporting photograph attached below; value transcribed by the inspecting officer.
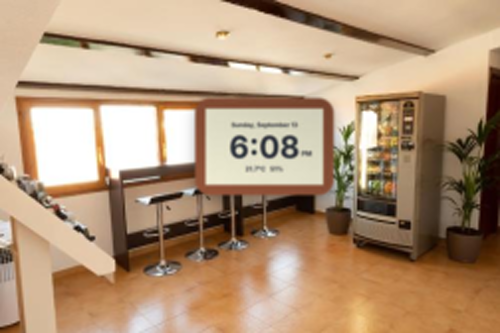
6:08
